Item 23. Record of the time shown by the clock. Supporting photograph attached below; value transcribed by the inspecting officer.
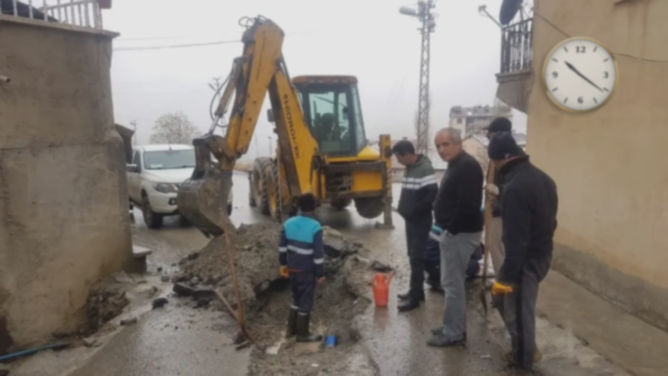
10:21
